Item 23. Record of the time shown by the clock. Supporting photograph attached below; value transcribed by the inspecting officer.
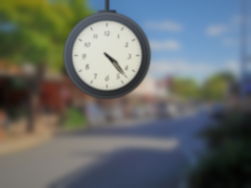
4:23
